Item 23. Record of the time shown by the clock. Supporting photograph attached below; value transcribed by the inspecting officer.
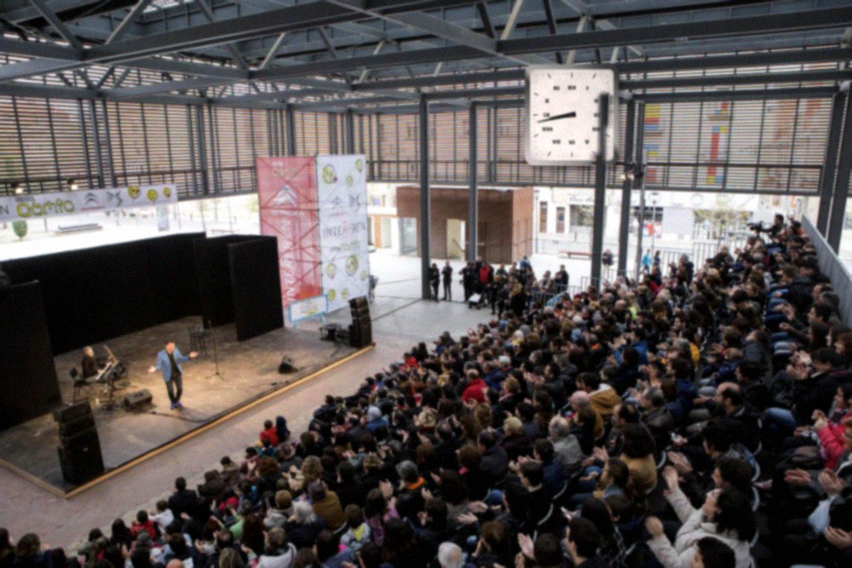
8:43
